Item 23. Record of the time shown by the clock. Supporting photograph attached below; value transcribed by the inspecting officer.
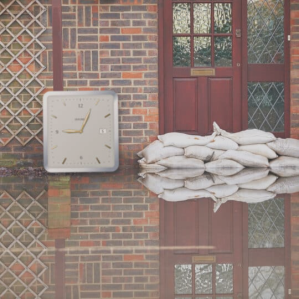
9:04
